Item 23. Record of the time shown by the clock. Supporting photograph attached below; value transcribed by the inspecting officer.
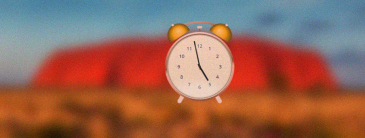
4:58
